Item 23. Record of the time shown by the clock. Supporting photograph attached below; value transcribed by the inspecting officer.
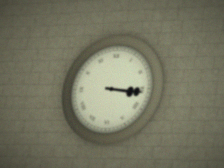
3:16
